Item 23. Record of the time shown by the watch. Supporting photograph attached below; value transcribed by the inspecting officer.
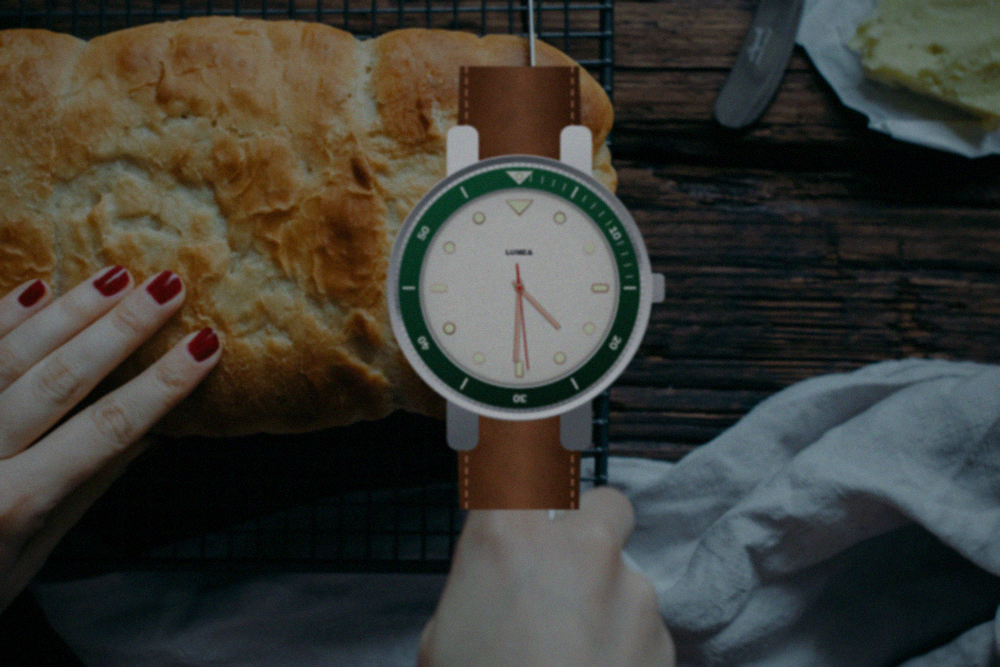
4:30:29
